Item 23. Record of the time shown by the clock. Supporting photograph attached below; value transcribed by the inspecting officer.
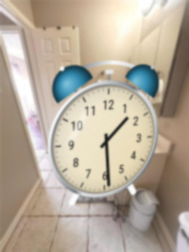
1:29
